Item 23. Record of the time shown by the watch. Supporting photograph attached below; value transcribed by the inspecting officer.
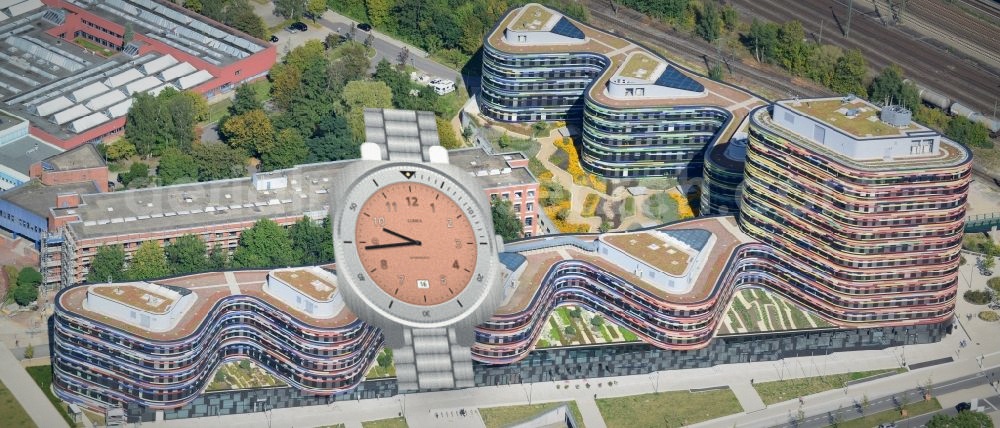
9:44
